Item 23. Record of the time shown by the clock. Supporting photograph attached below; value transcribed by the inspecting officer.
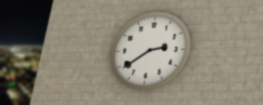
2:39
